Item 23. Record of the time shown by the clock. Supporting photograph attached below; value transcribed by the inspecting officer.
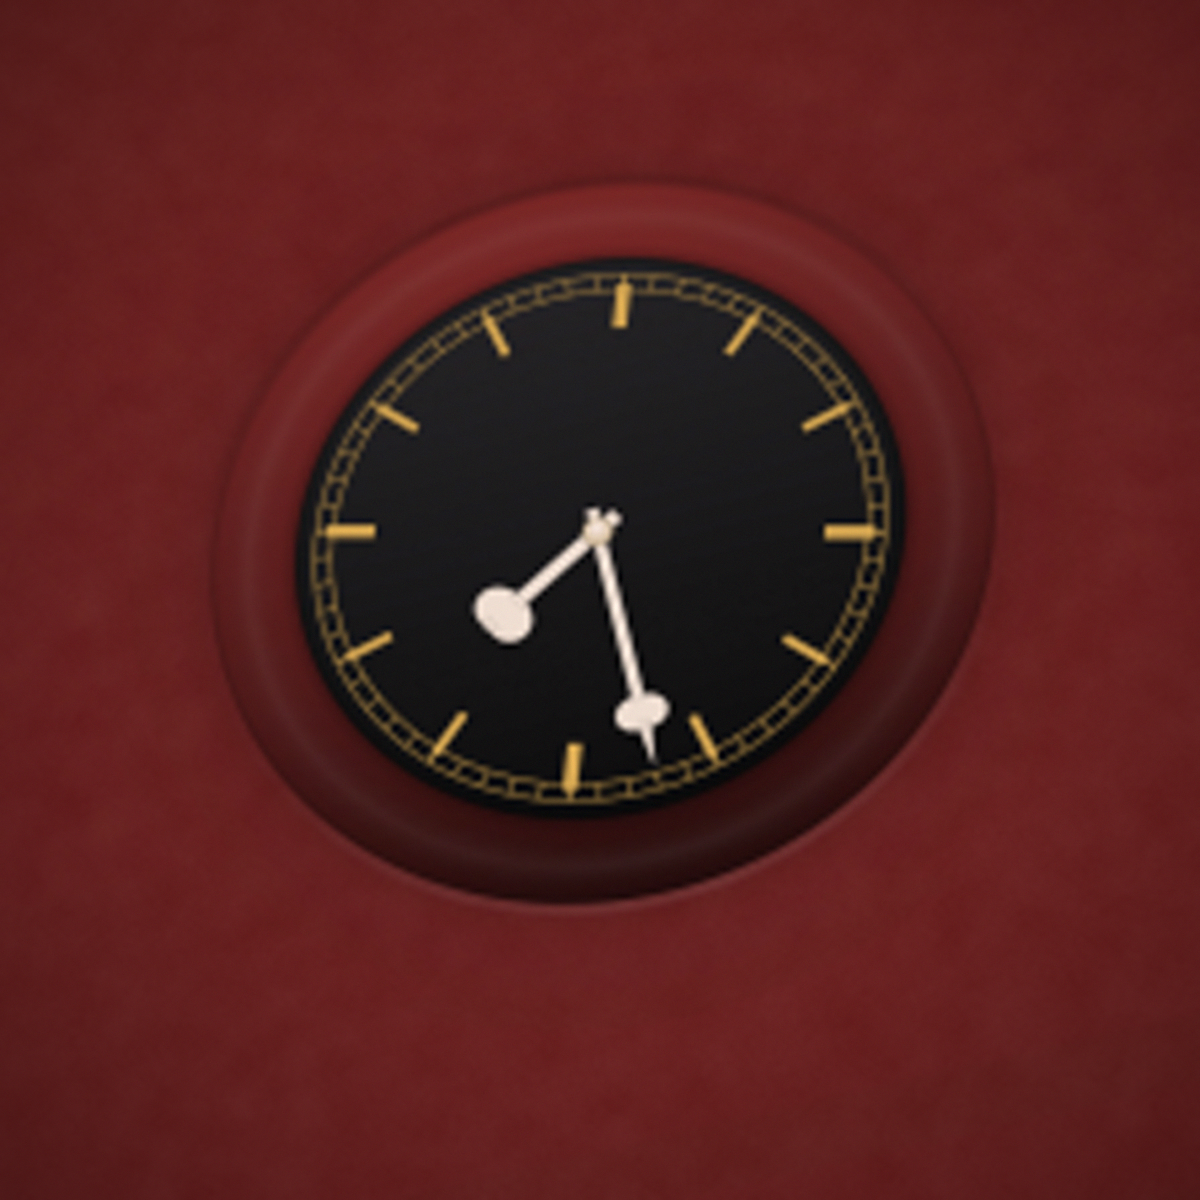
7:27
